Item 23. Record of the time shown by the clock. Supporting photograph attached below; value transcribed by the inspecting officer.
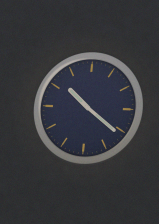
10:21
